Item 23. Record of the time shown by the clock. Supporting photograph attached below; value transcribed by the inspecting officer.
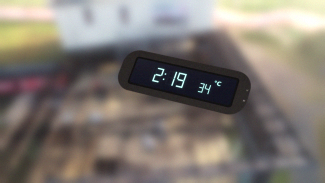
2:19
